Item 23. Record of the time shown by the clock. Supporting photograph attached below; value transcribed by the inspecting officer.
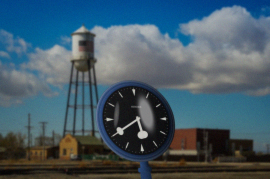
5:40
